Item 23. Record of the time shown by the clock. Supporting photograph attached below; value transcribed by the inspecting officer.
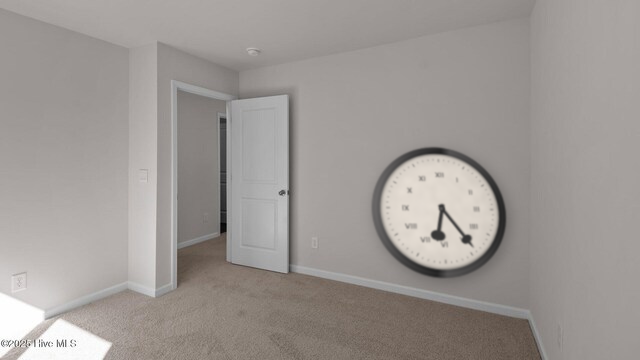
6:24
